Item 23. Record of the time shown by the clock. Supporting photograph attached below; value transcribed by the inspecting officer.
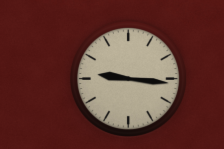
9:16
